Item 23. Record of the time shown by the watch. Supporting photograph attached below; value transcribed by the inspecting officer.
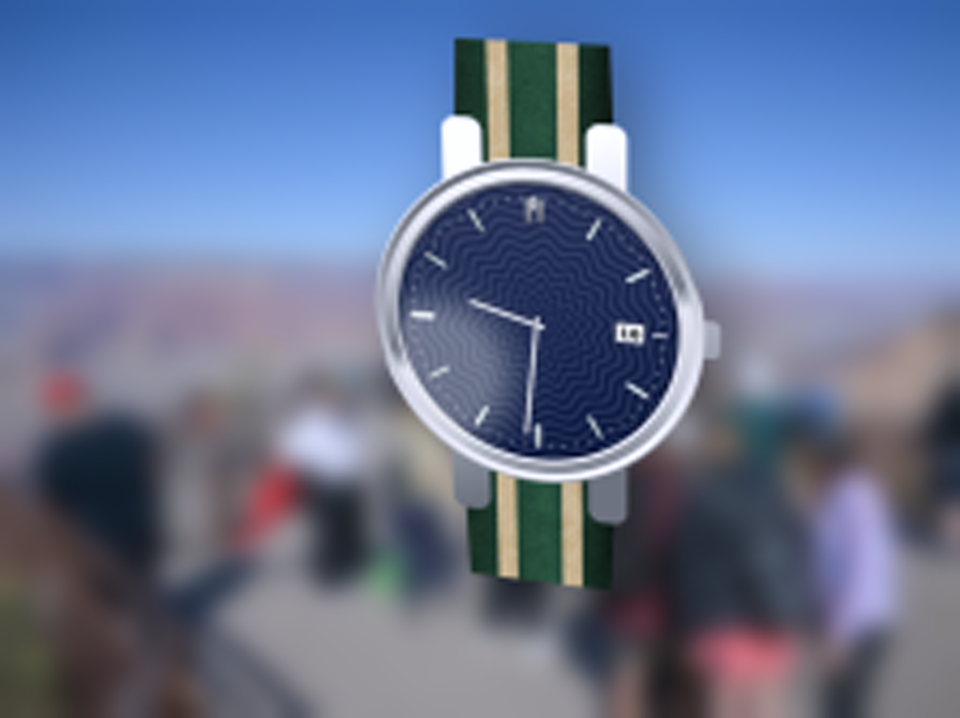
9:31
